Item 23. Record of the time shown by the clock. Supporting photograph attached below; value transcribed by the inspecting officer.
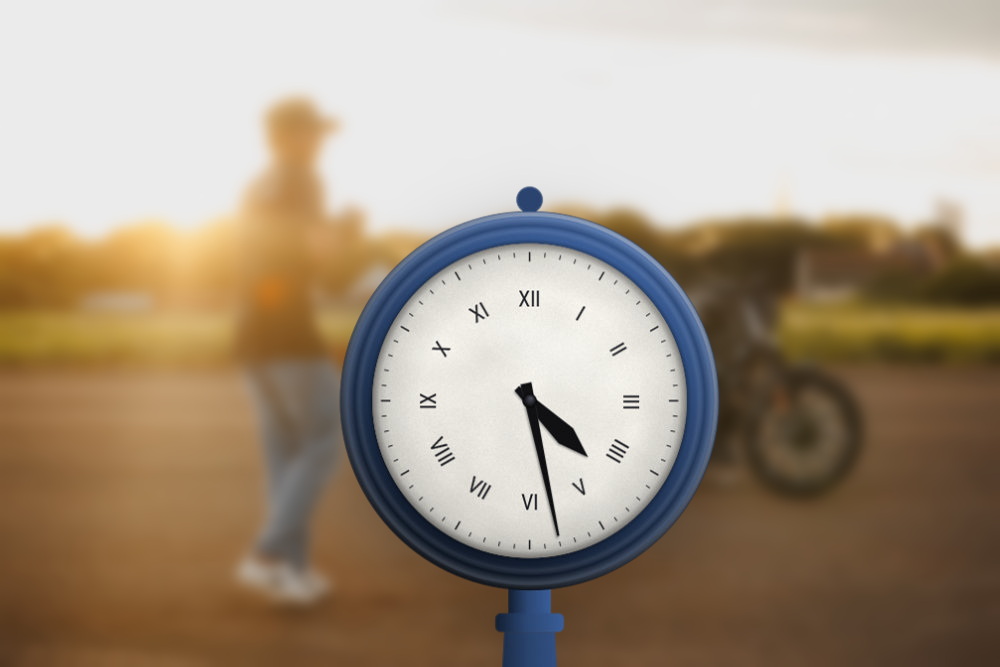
4:28
